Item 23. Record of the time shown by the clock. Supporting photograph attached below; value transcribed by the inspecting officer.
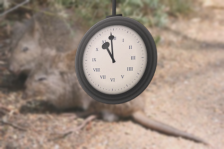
10:59
